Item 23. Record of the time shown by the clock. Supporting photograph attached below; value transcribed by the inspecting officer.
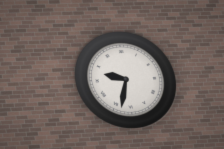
9:33
